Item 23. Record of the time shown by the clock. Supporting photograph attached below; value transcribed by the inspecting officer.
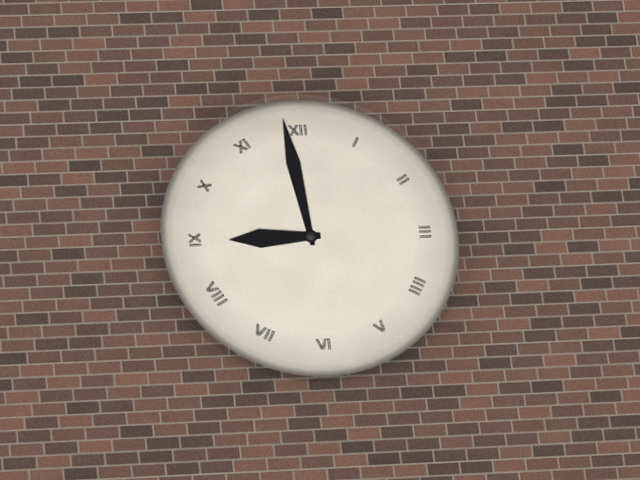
8:59
